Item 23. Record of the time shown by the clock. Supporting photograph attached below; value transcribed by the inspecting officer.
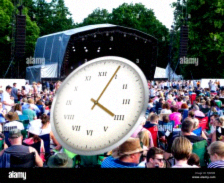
4:04
